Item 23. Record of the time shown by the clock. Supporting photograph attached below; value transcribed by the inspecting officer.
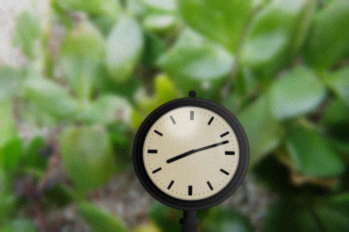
8:12
